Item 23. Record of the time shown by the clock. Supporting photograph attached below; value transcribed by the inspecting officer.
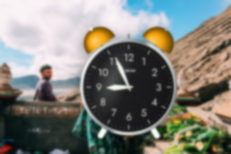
8:56
